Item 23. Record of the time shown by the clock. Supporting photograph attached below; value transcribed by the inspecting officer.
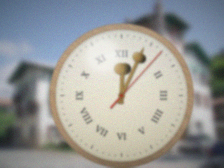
12:04:07
